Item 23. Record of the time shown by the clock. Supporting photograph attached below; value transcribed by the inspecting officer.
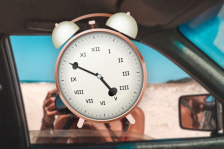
4:50
